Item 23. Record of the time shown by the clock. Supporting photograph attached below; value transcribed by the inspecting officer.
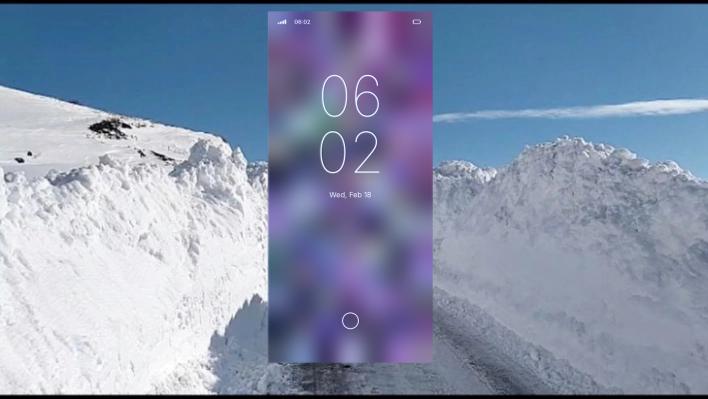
6:02
